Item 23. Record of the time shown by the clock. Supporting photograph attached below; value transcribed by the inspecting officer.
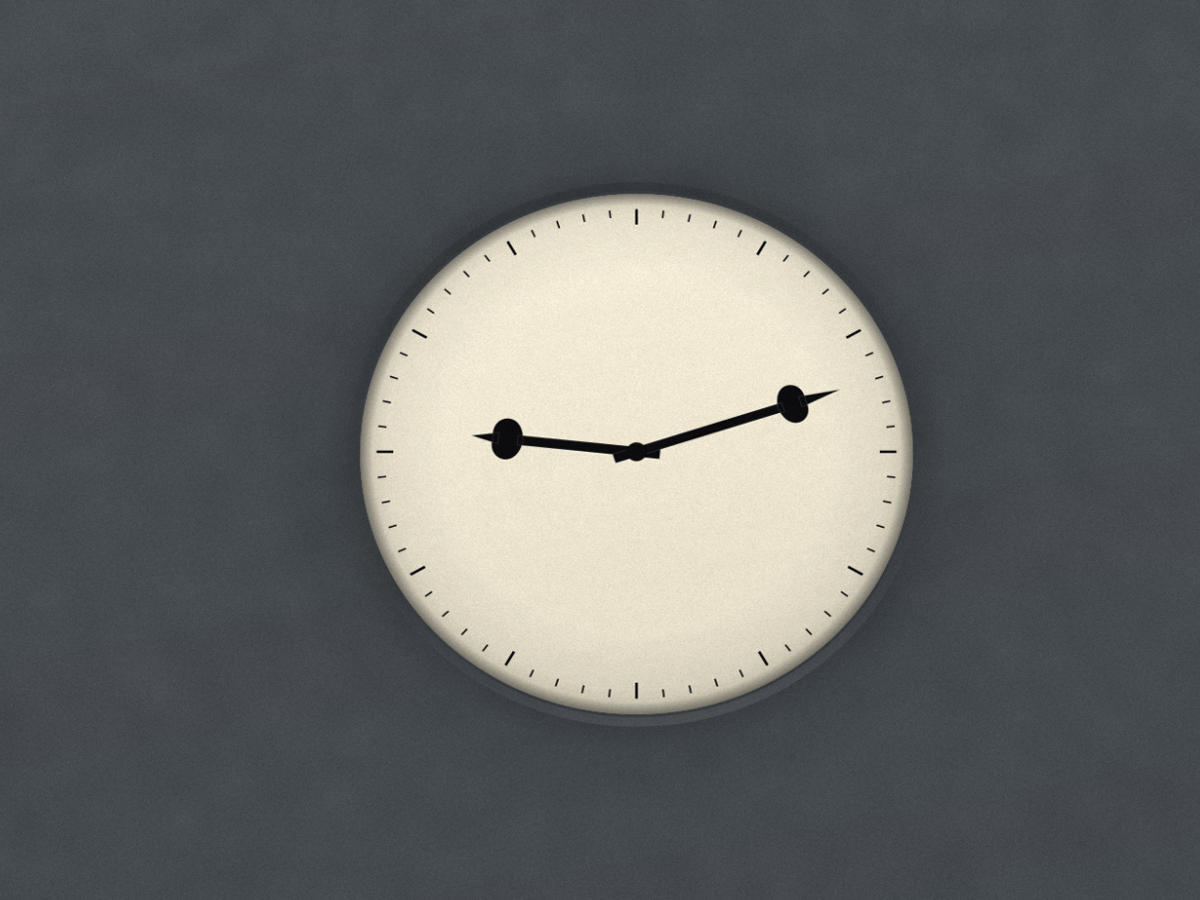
9:12
